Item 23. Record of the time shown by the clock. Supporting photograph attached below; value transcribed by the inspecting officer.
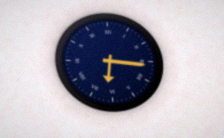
6:16
